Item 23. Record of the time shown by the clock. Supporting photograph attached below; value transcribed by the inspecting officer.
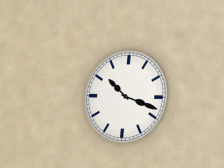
10:18
